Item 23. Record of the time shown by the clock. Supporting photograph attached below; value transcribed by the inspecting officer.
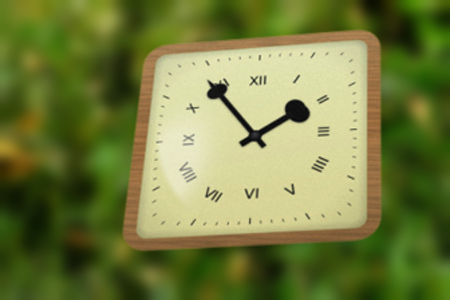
1:54
